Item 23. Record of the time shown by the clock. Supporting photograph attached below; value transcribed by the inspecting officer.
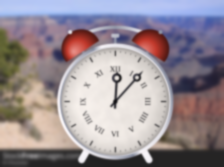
12:07
